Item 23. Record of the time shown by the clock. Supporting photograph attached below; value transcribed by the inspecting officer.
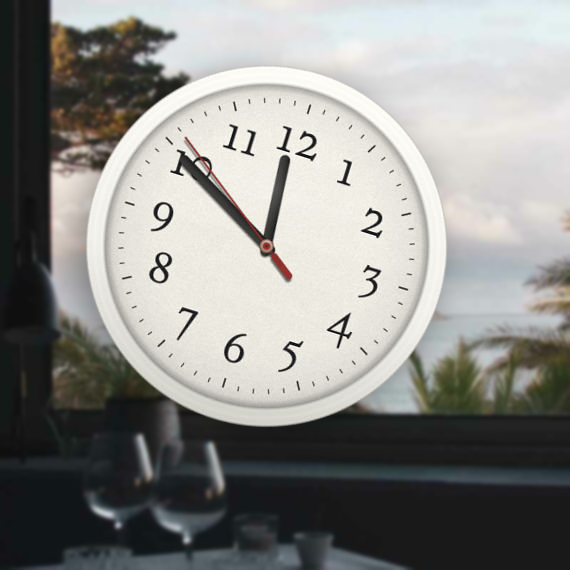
11:49:51
